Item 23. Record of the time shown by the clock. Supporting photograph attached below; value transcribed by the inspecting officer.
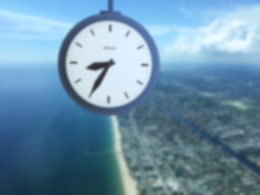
8:35
